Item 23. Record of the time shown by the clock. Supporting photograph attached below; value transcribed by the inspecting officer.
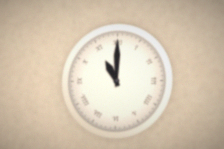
11:00
